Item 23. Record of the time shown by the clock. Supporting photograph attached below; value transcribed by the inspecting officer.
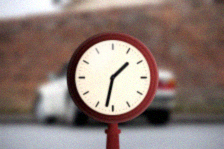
1:32
